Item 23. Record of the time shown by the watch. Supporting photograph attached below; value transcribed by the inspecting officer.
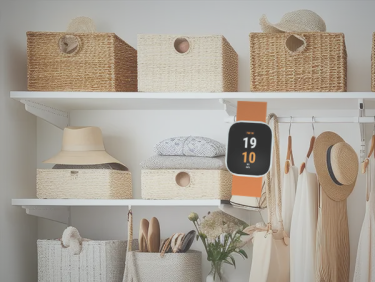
19:10
